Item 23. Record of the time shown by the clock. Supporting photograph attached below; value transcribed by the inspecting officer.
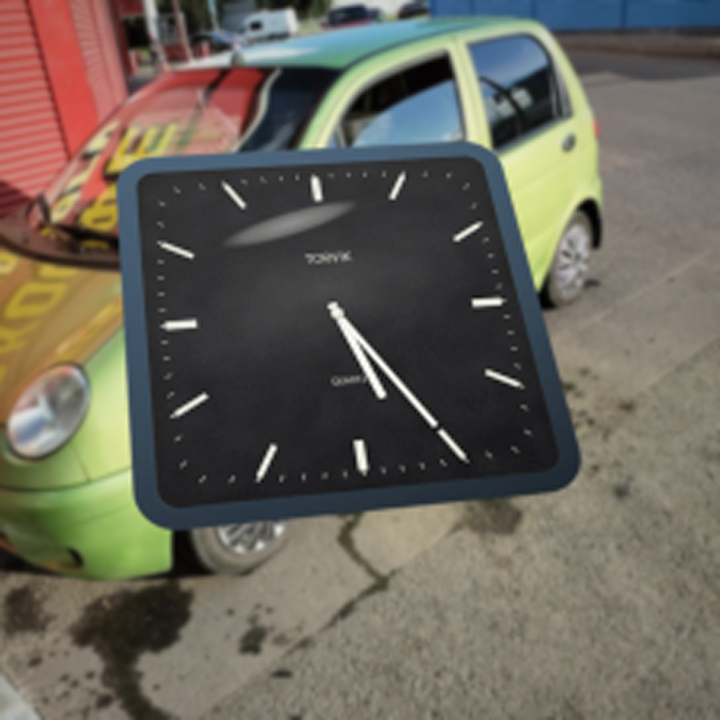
5:25
